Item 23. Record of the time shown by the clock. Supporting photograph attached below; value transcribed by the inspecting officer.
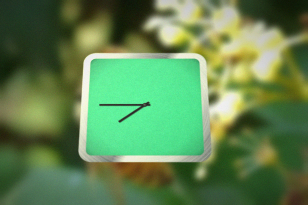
7:45
